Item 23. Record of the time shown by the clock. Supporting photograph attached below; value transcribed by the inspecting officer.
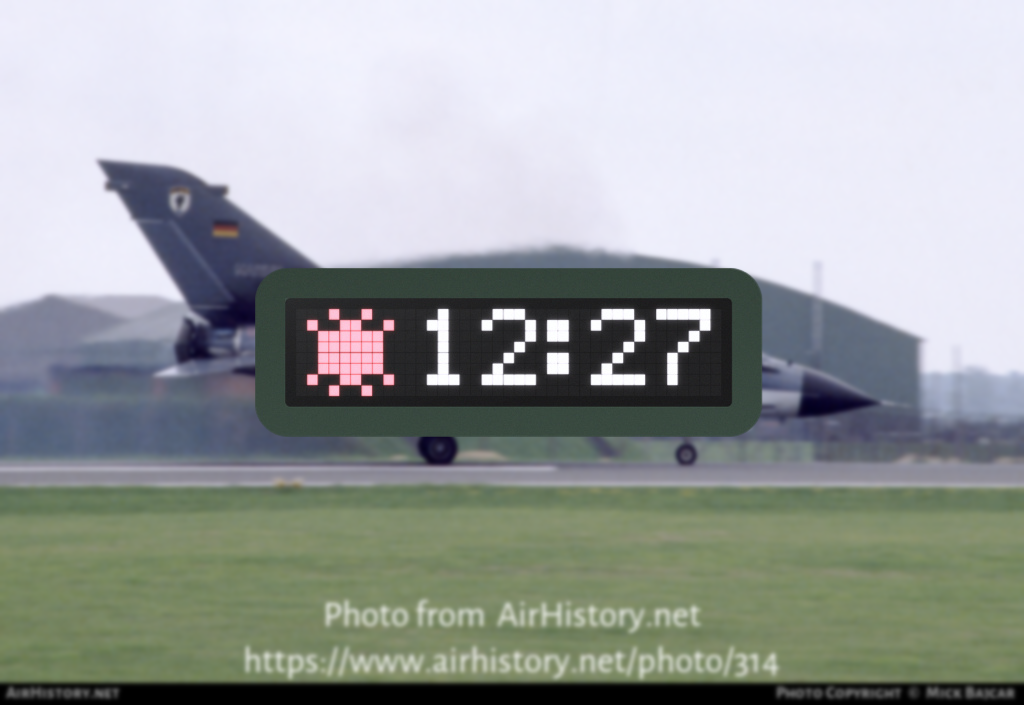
12:27
